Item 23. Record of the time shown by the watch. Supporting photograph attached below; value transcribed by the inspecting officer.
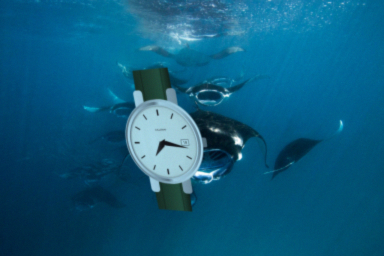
7:17
